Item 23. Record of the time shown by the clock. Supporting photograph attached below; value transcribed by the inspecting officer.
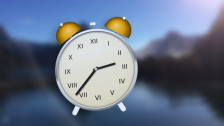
2:37
